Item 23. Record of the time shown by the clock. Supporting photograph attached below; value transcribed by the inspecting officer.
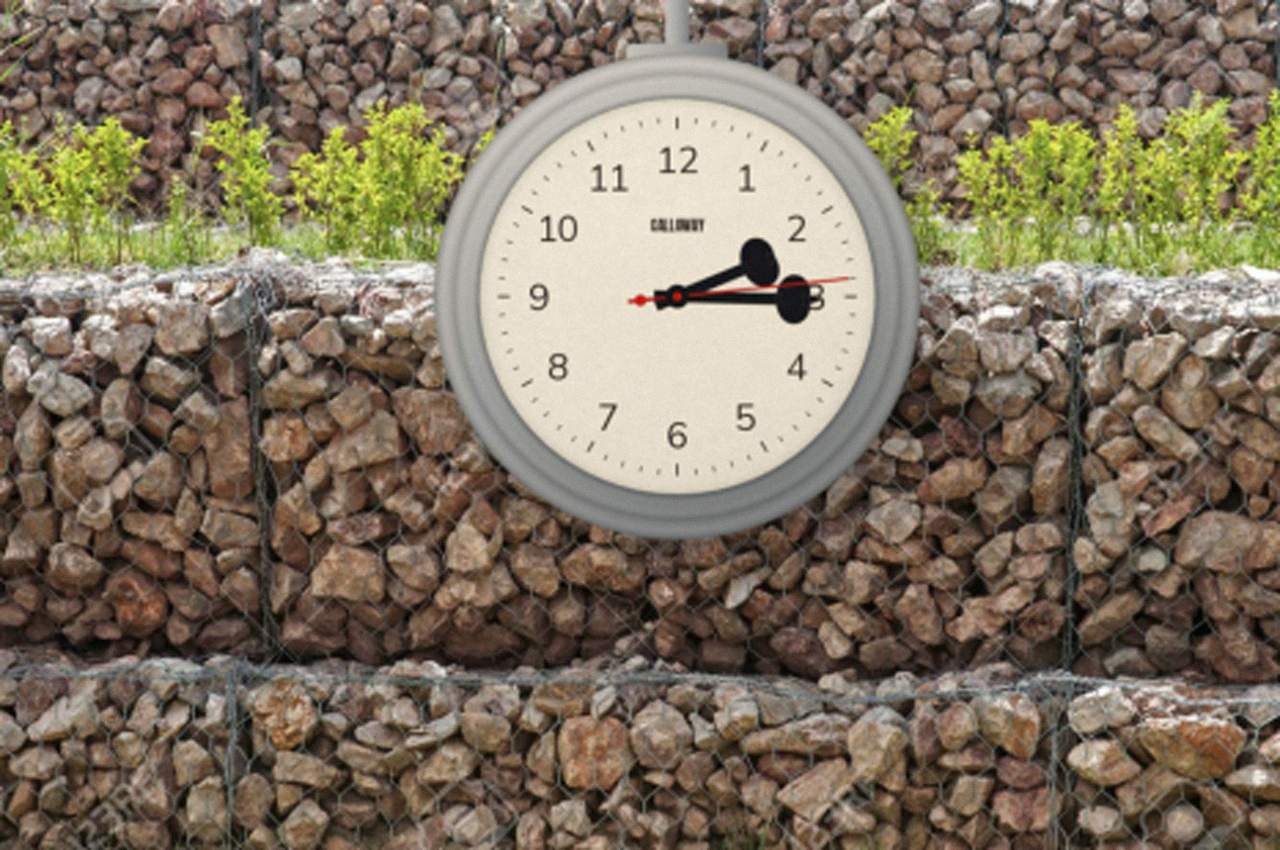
2:15:14
